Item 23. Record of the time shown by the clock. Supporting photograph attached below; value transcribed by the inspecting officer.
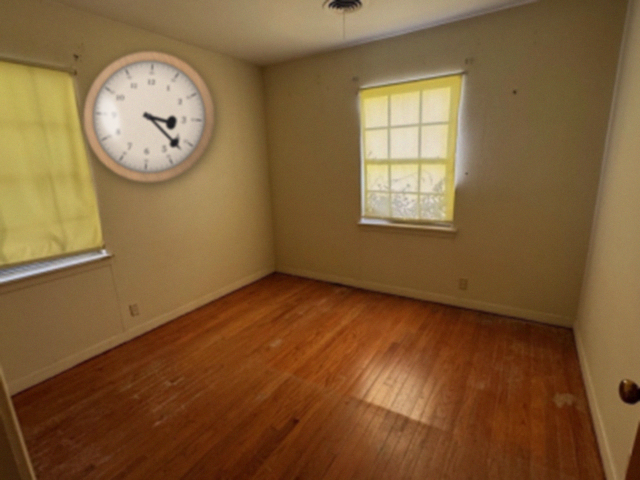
3:22
